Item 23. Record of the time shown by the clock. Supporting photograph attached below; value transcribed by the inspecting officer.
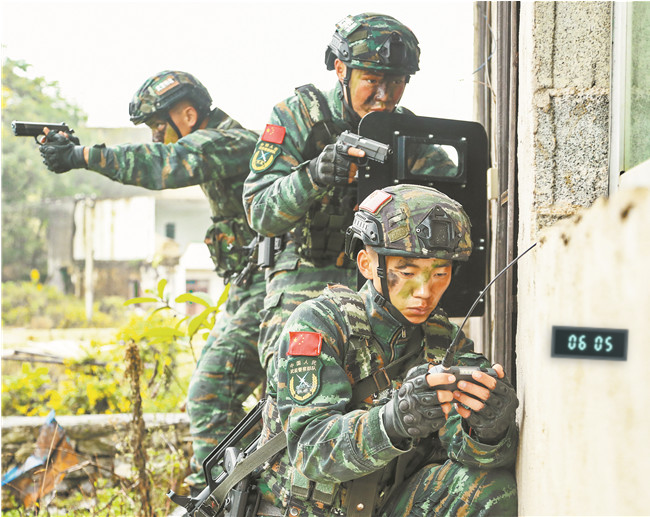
6:05
